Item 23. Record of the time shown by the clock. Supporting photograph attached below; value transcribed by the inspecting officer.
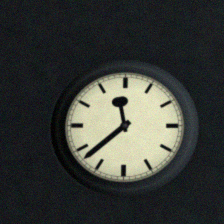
11:38
